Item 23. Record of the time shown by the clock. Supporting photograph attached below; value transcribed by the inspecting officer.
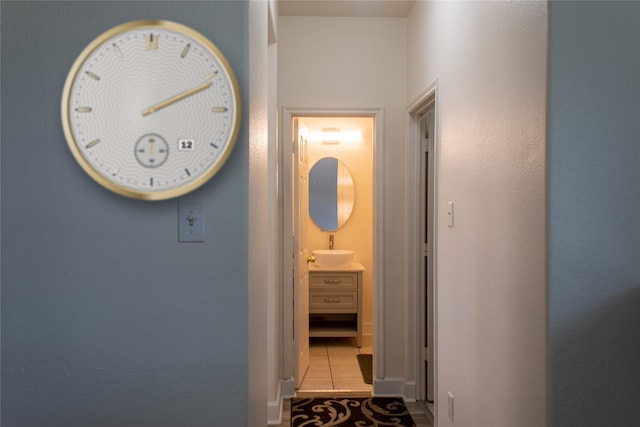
2:11
